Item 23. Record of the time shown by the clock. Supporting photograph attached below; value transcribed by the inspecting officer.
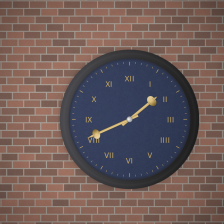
1:41
